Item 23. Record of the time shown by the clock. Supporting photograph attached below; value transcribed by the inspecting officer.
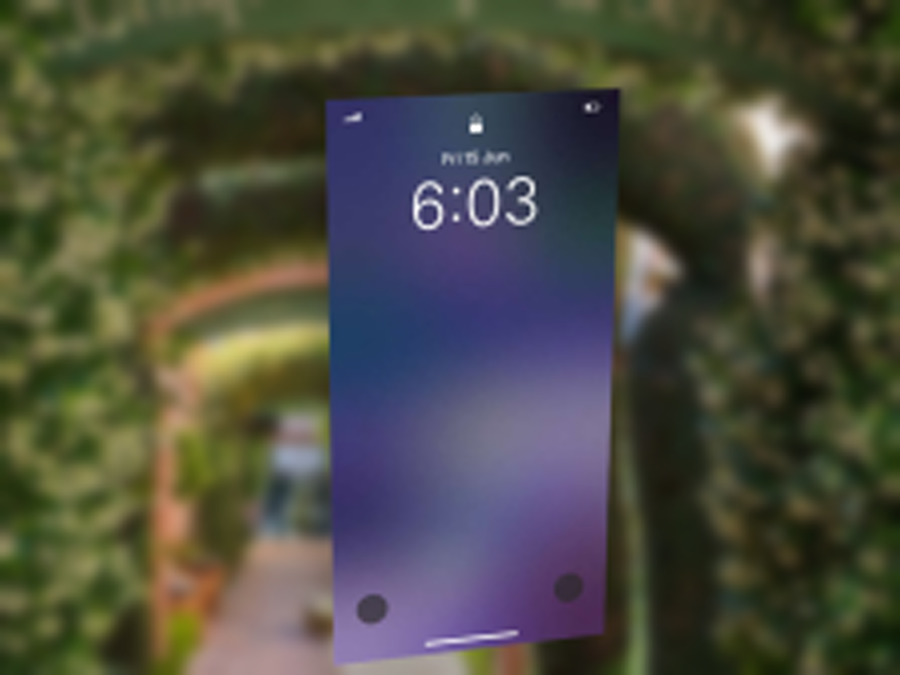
6:03
